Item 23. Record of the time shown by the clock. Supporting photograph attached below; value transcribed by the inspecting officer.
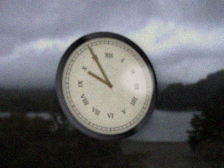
9:55
